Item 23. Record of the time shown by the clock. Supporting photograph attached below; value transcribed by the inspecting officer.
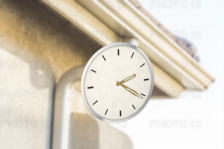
2:21
